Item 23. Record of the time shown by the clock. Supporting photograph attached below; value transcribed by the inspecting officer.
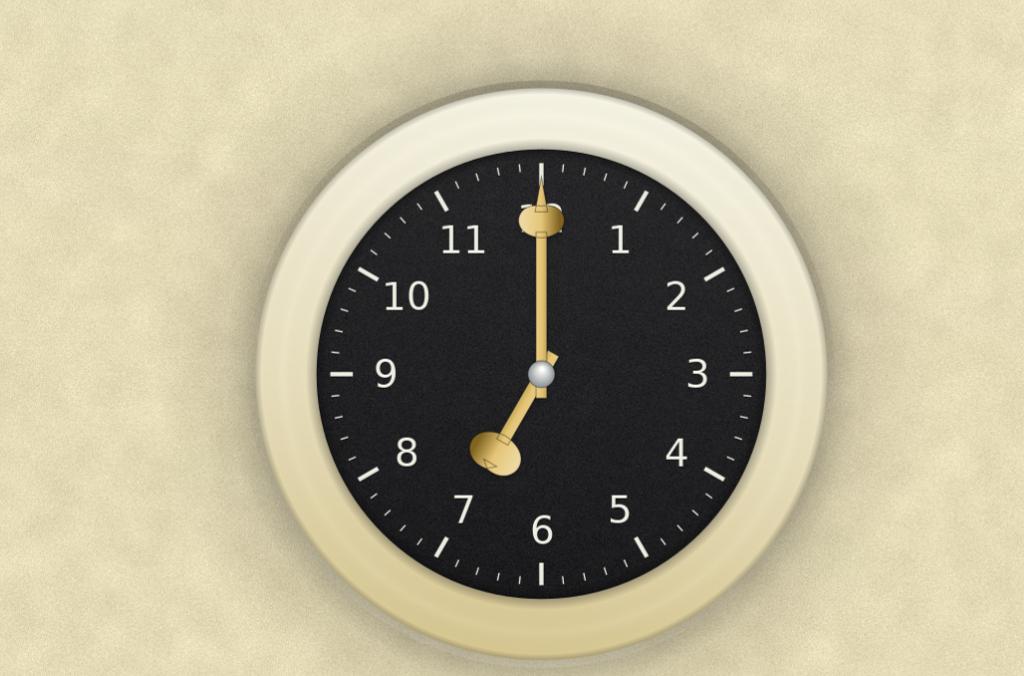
7:00
